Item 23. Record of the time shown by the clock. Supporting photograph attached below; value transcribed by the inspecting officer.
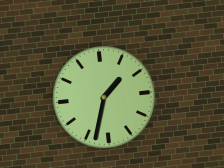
1:33
